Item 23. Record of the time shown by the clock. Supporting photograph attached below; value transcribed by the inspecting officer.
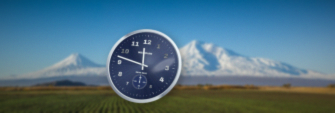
11:47
